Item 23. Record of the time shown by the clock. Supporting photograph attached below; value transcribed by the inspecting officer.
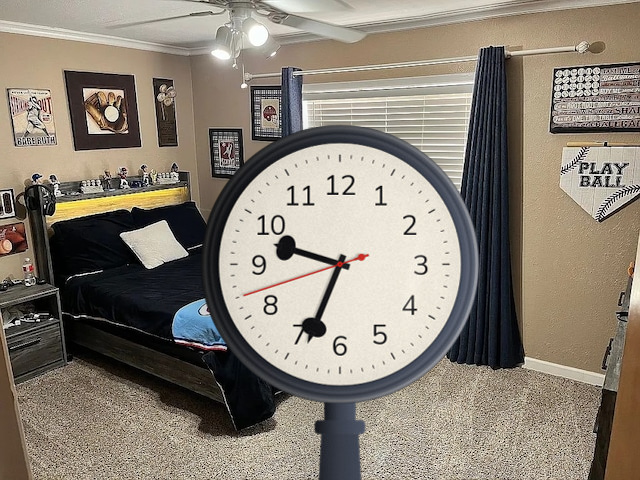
9:33:42
